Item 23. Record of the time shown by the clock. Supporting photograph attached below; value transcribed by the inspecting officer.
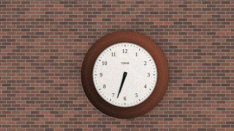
6:33
